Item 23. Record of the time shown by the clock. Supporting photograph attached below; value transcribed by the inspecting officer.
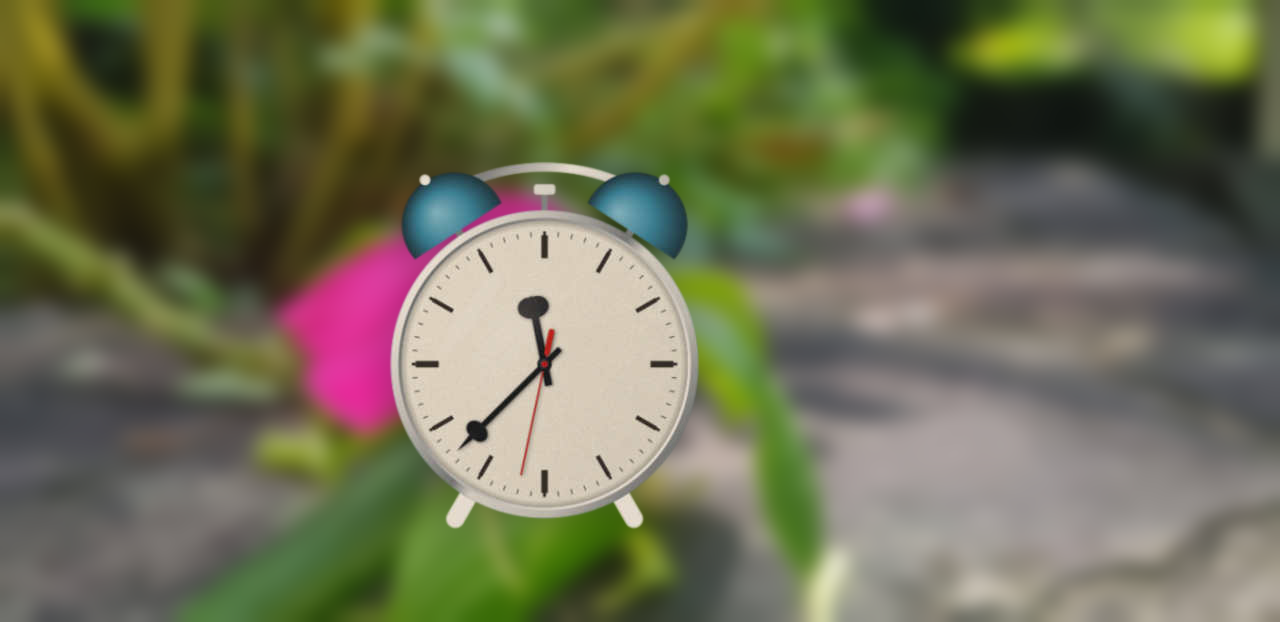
11:37:32
